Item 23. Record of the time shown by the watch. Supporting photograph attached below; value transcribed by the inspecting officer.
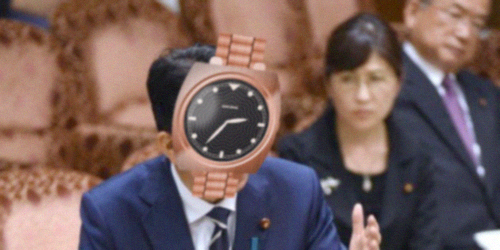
2:36
